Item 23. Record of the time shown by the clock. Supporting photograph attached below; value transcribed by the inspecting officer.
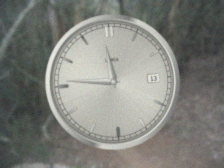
11:46
